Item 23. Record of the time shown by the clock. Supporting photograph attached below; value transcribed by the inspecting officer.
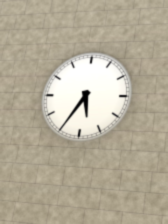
5:35
